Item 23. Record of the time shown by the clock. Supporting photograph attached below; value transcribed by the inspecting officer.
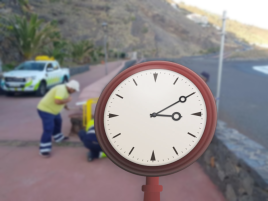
3:10
